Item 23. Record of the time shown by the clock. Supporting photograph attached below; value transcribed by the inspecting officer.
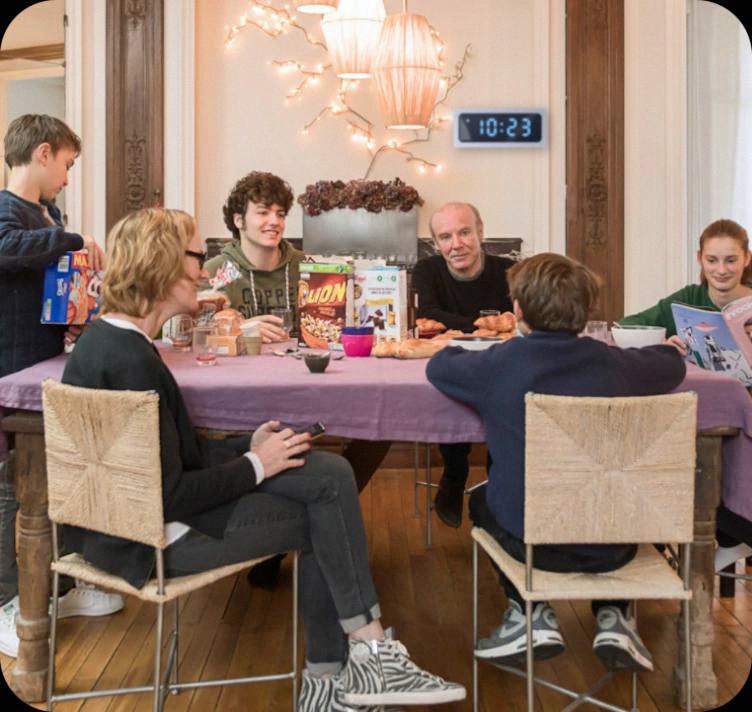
10:23
